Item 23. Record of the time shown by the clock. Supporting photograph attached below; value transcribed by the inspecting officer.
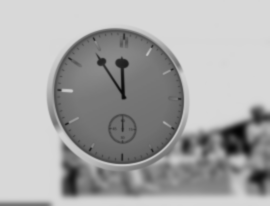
11:54
